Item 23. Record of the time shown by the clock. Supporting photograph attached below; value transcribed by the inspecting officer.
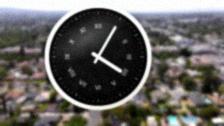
4:05
